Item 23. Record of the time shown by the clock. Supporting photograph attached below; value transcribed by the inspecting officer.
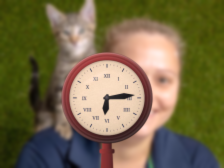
6:14
